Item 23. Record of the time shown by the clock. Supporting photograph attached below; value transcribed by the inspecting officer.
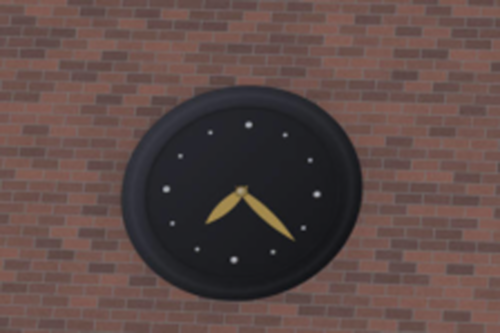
7:22
